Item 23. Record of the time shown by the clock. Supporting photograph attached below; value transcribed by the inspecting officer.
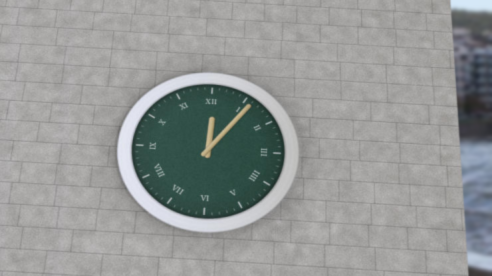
12:06
